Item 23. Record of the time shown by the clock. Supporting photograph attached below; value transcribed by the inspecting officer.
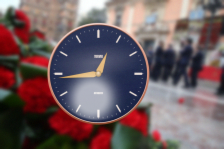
12:44
